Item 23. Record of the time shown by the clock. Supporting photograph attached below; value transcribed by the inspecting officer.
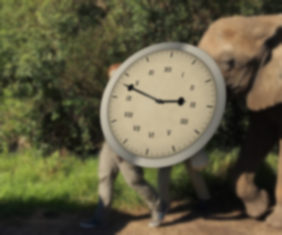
2:48
